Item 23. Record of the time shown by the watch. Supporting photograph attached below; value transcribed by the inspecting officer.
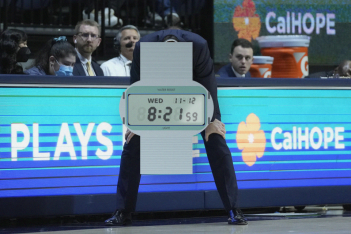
8:21:59
